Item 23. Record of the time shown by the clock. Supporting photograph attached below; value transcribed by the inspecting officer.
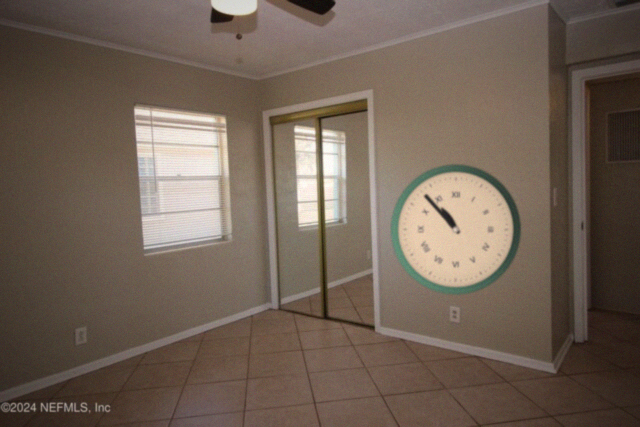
10:53
